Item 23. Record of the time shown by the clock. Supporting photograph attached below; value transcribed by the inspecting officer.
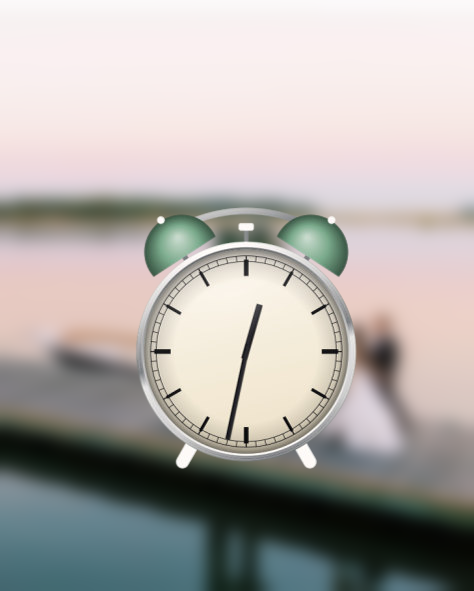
12:32
